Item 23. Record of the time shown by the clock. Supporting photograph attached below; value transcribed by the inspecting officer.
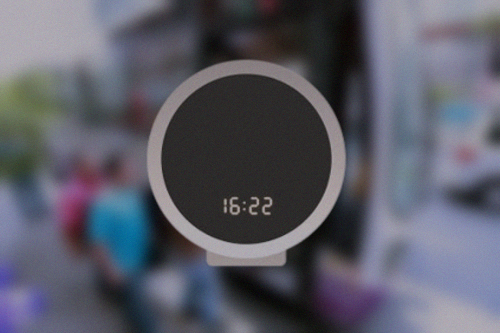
16:22
